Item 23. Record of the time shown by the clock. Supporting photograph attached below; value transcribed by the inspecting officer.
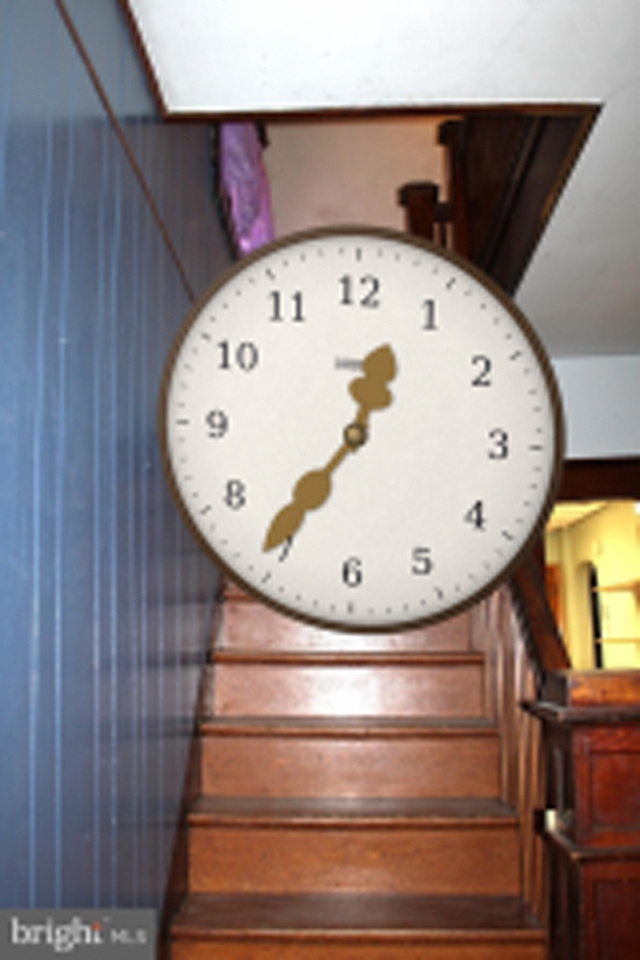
12:36
